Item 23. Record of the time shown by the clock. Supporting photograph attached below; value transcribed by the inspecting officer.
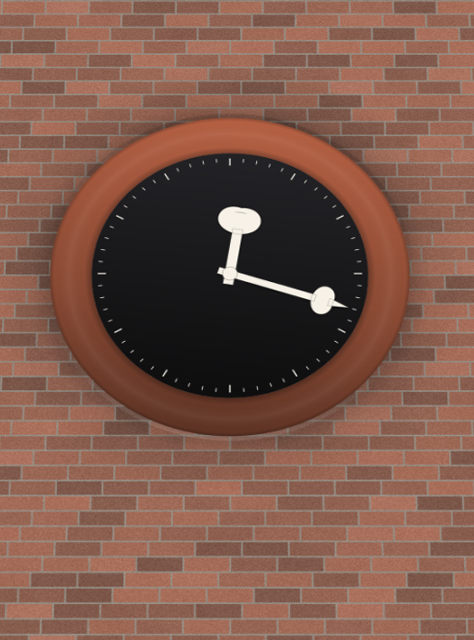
12:18
